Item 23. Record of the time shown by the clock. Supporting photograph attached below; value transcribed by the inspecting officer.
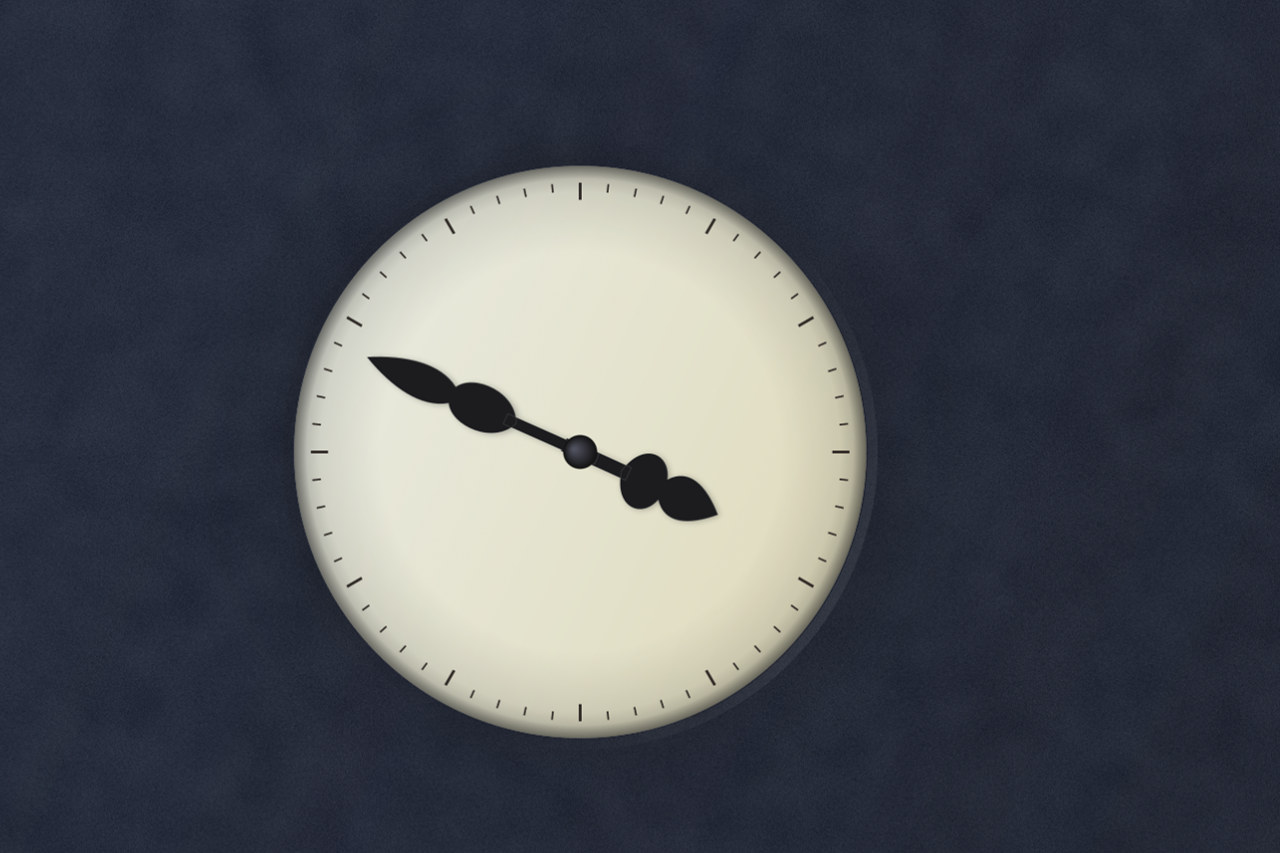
3:49
